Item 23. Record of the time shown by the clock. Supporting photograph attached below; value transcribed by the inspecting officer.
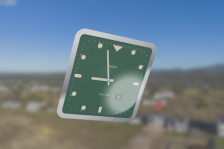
8:57
